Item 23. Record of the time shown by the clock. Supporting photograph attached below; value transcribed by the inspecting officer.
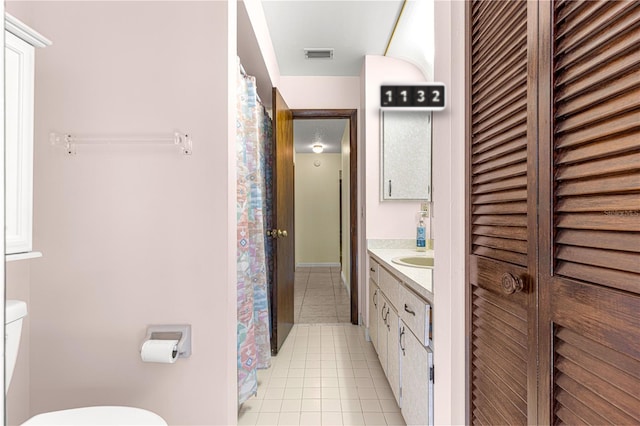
11:32
